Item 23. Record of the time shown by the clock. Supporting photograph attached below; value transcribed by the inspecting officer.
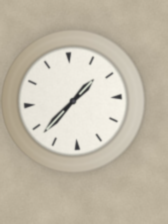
1:38
